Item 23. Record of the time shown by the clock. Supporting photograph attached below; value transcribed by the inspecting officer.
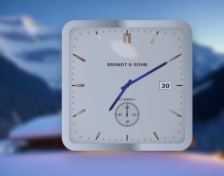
7:10
